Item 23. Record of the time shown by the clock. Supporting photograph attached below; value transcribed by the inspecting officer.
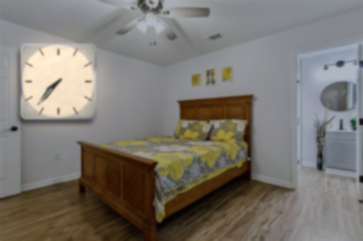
7:37
